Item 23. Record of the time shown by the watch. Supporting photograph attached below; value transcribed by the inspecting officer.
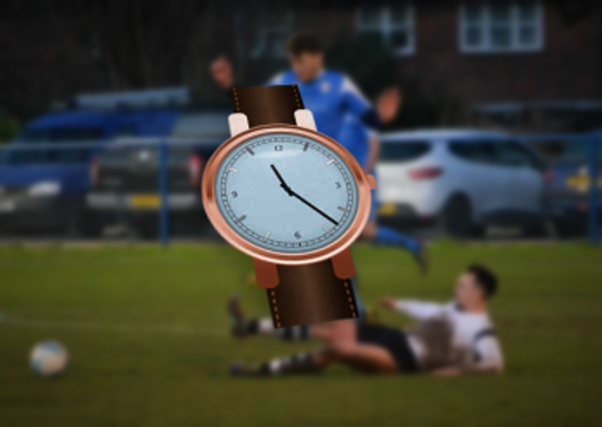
11:23
